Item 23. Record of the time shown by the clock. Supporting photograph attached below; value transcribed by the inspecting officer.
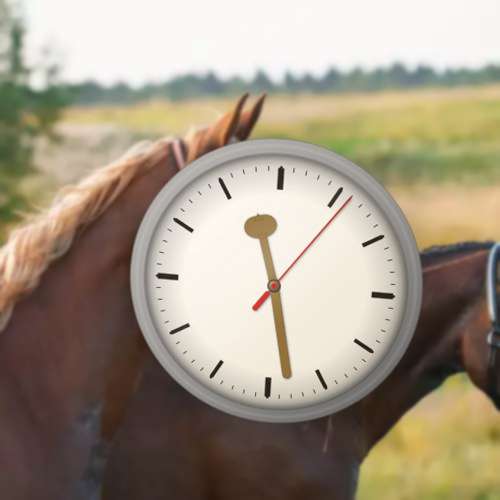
11:28:06
